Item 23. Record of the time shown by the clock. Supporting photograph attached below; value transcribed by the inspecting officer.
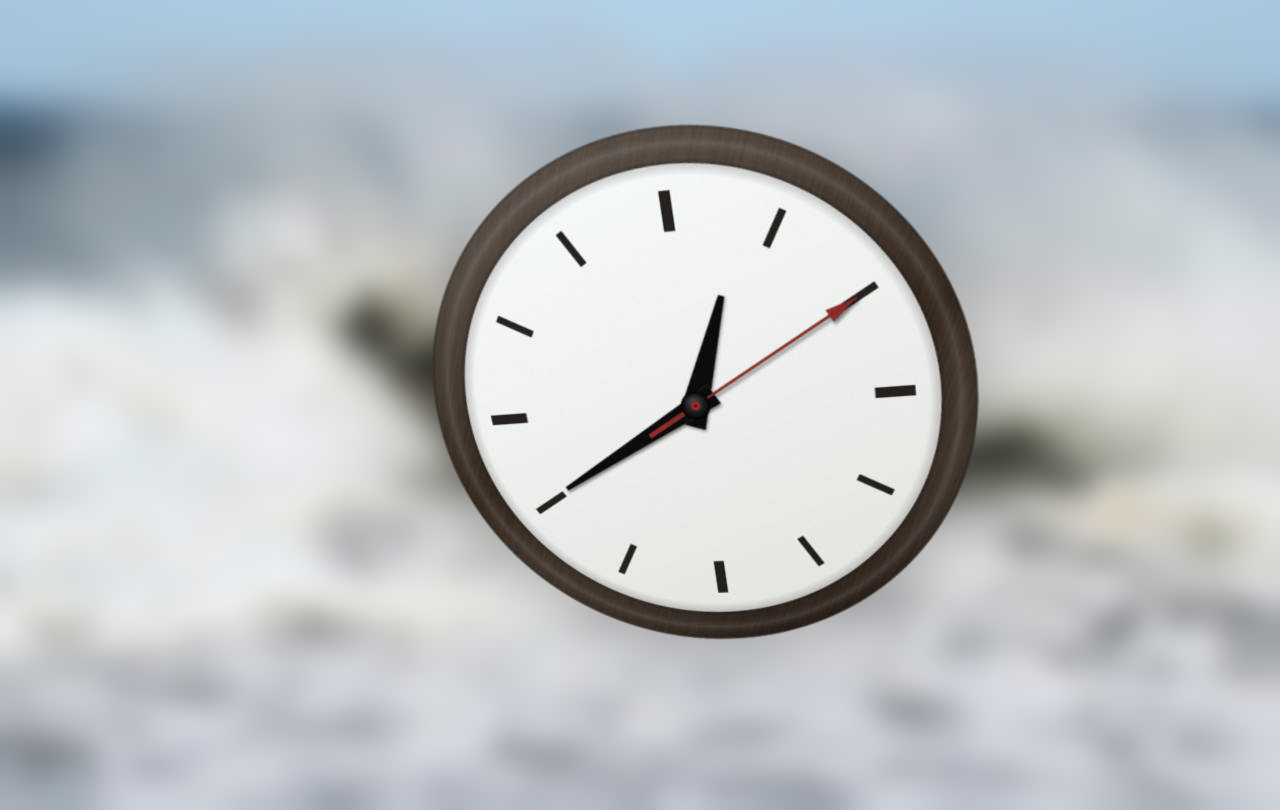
12:40:10
